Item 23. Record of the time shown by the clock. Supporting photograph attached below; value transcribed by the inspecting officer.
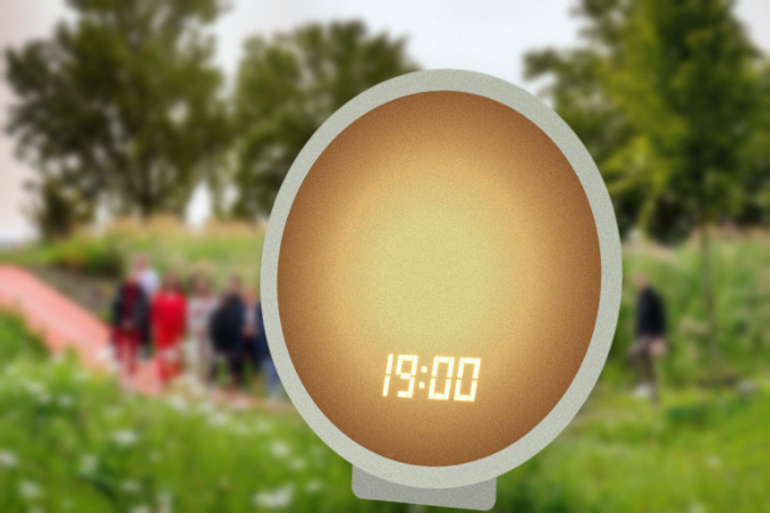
19:00
